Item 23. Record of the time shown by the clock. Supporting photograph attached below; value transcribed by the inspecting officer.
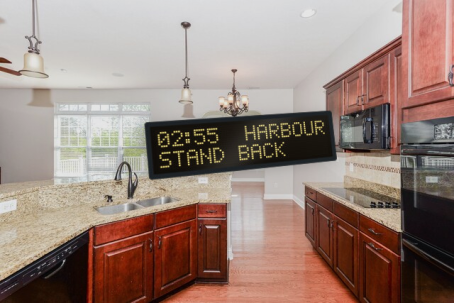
2:55
